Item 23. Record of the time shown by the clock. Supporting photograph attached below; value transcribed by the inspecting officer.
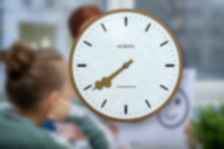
7:39
